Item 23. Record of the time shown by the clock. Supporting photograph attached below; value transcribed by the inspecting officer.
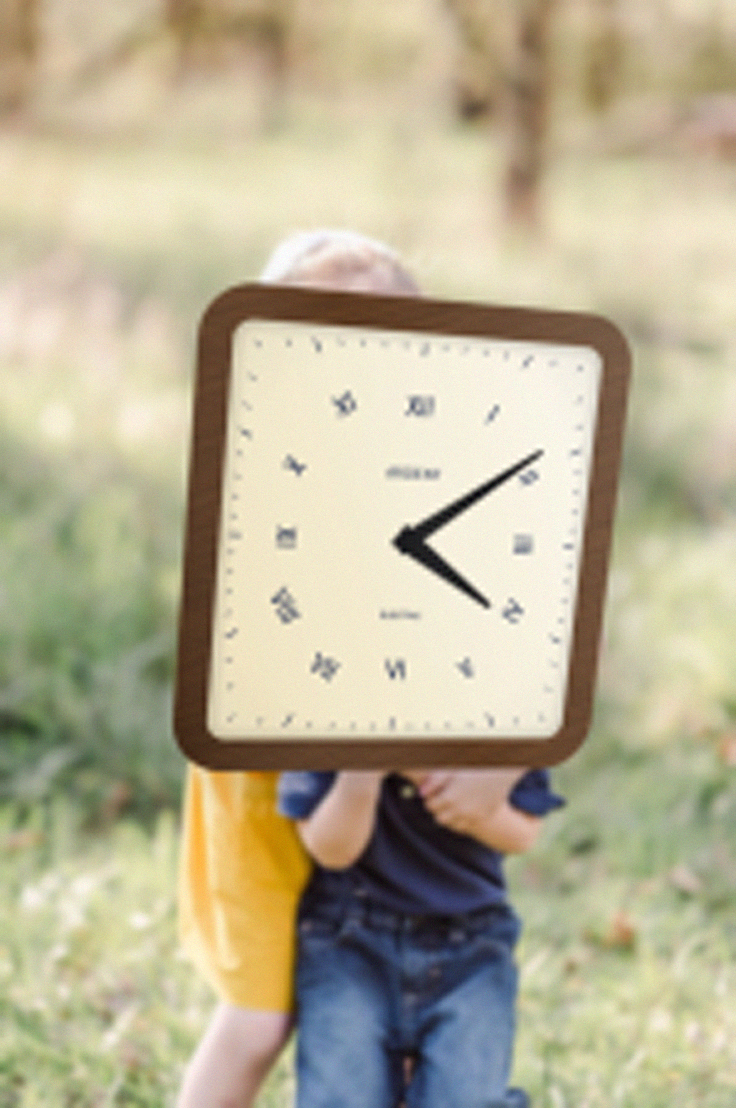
4:09
